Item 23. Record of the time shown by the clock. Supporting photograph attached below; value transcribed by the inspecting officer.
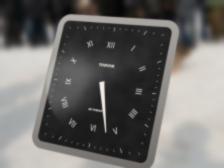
5:27
